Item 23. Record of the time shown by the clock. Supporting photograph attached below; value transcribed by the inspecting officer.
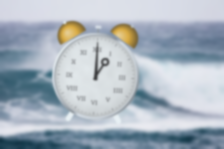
1:00
